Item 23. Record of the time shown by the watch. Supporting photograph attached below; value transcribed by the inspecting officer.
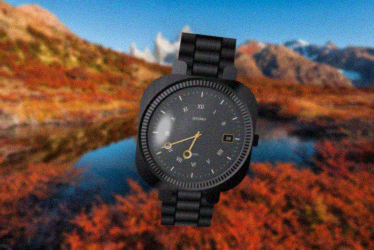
6:41
